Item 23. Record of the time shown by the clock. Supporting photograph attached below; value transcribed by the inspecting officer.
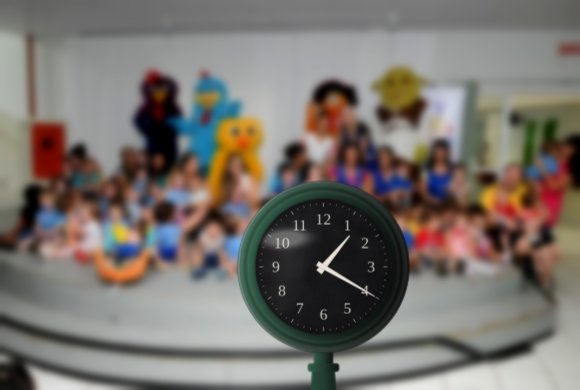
1:20
